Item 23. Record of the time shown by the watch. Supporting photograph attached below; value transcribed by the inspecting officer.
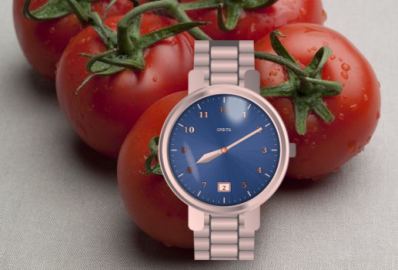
8:10
